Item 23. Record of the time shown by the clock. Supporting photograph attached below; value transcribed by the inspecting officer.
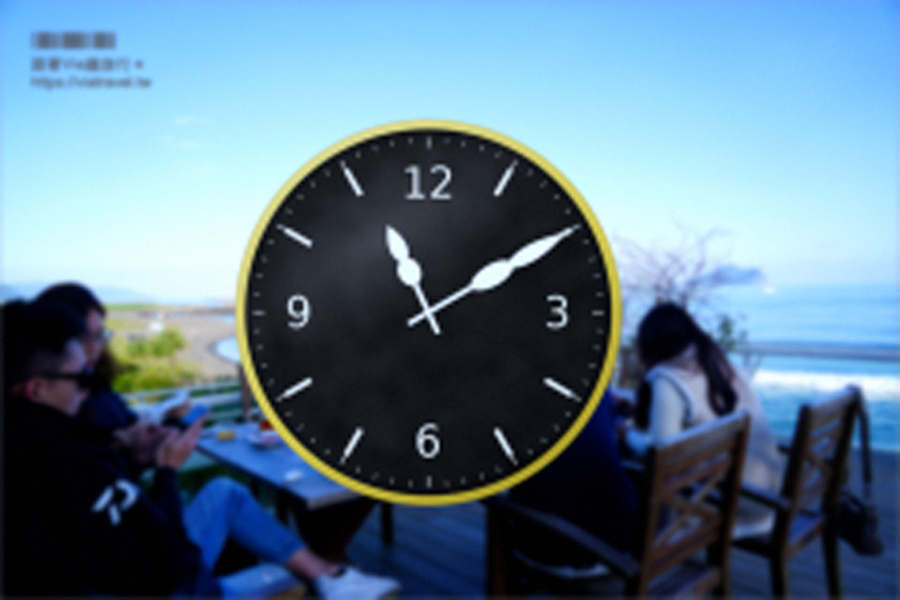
11:10
